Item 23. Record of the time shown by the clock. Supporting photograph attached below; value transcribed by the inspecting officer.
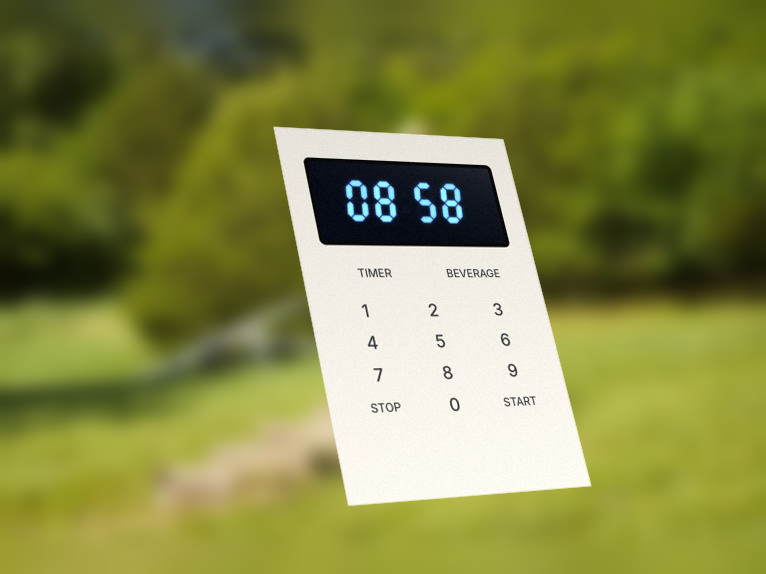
8:58
